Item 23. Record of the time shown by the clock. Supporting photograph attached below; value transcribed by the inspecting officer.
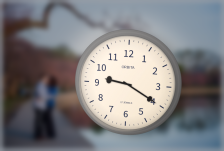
9:20
